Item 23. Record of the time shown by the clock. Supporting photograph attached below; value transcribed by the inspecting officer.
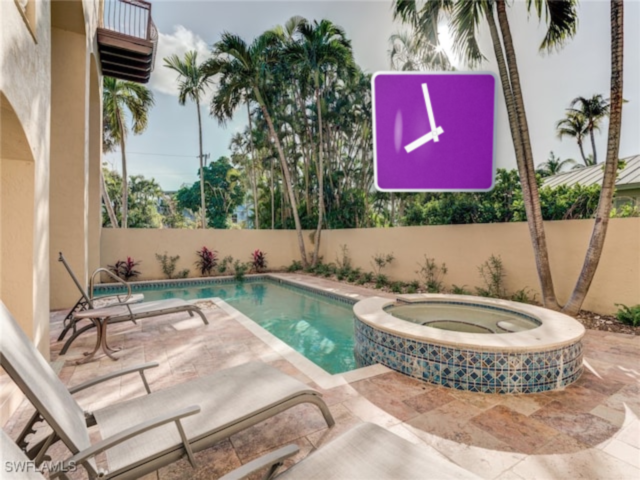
7:58
